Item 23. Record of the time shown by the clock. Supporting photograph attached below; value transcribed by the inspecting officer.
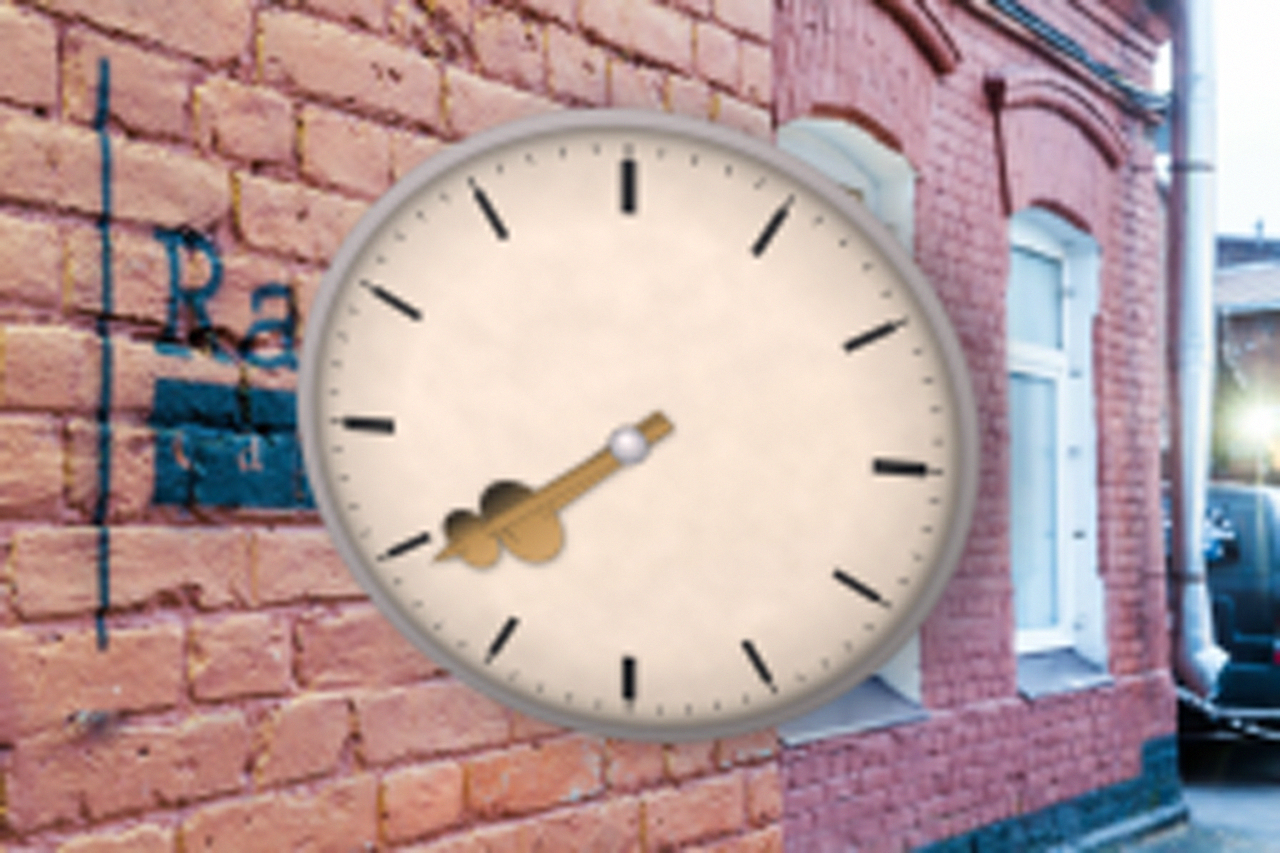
7:39
